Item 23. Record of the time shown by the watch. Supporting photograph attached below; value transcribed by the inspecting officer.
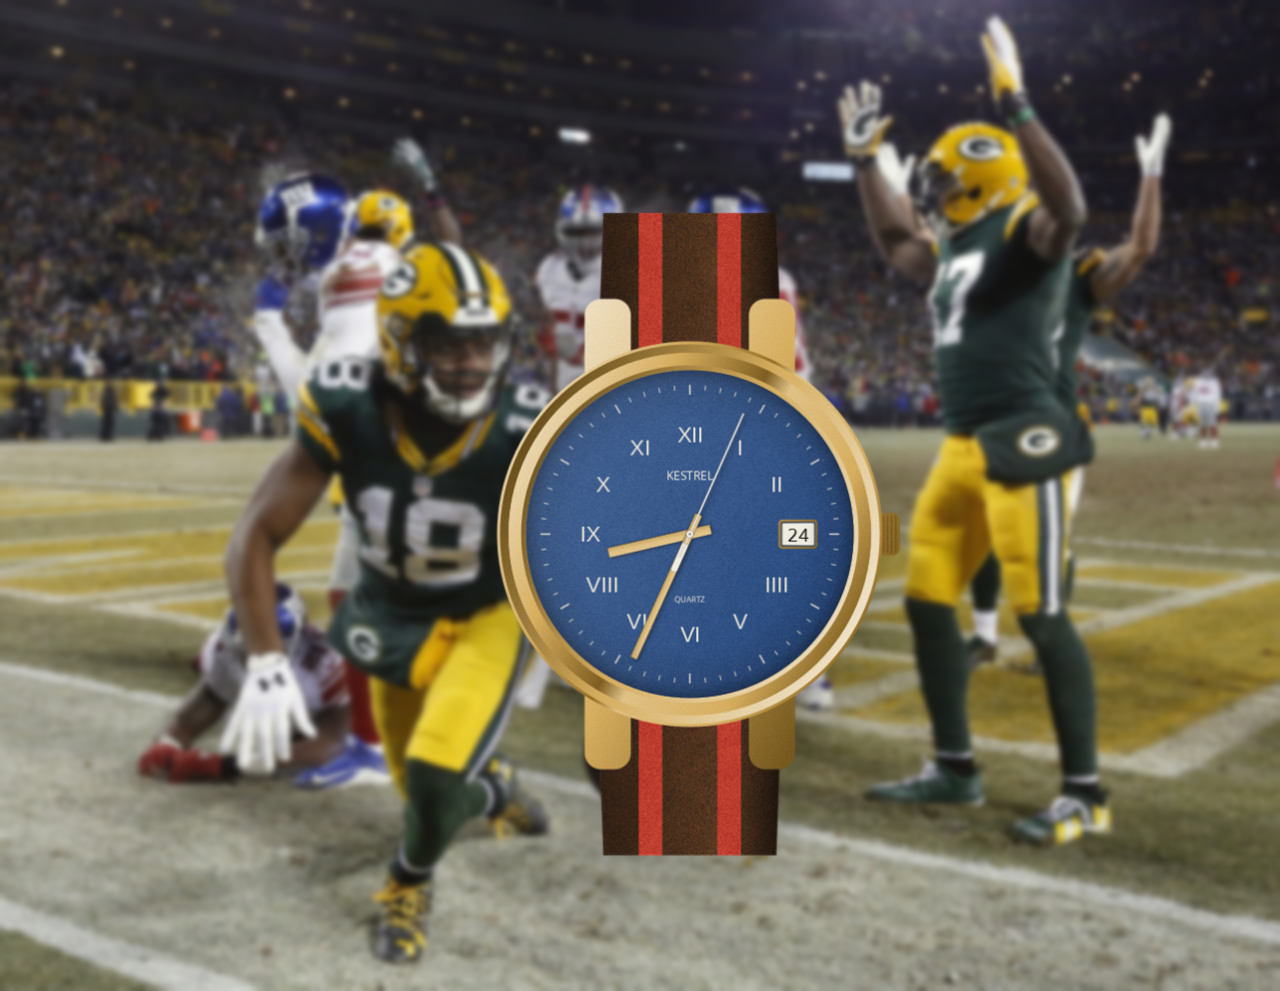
8:34:04
